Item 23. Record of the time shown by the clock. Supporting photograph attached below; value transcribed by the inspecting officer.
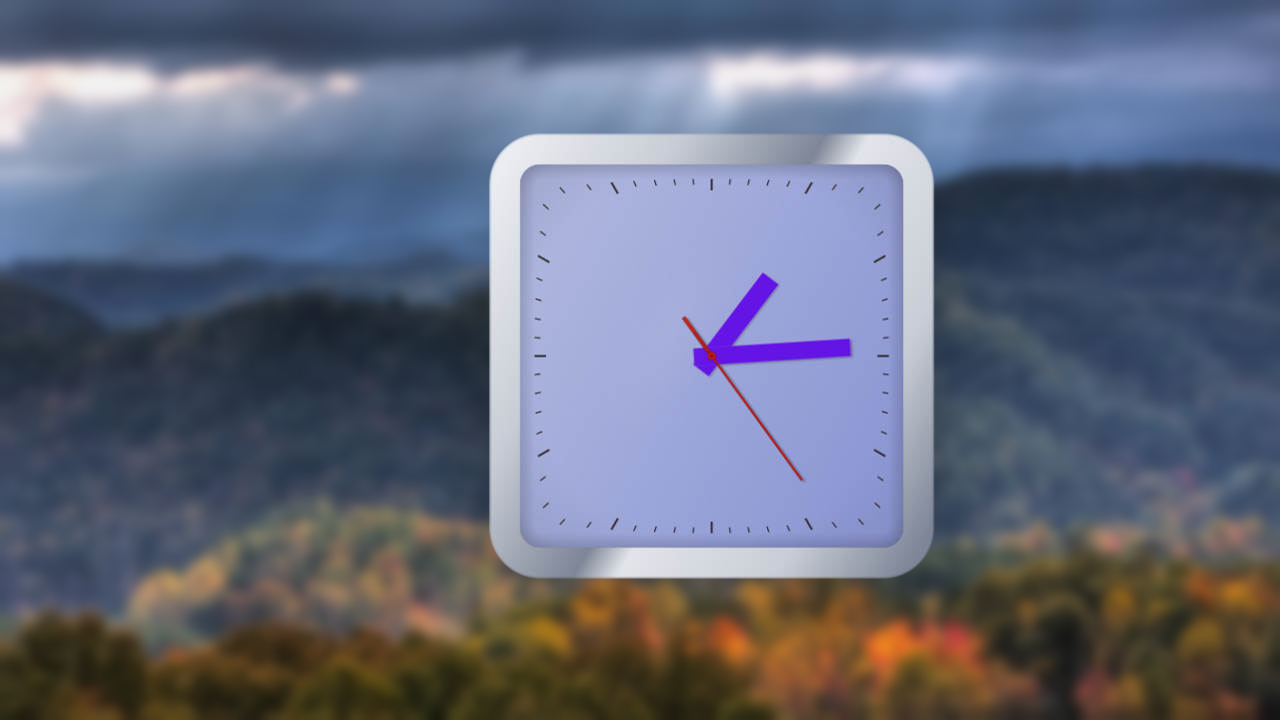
1:14:24
